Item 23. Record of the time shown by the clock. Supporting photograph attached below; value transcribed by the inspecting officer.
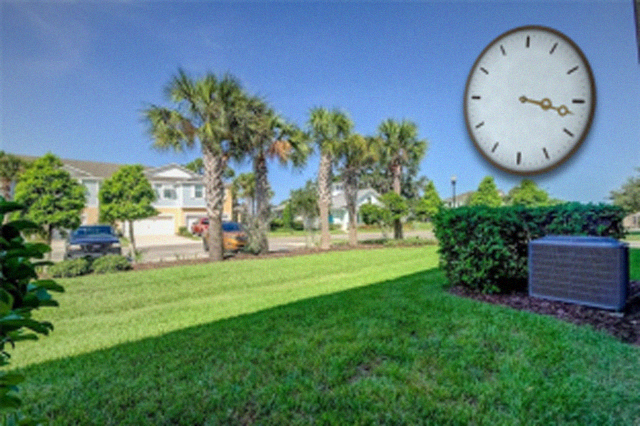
3:17
